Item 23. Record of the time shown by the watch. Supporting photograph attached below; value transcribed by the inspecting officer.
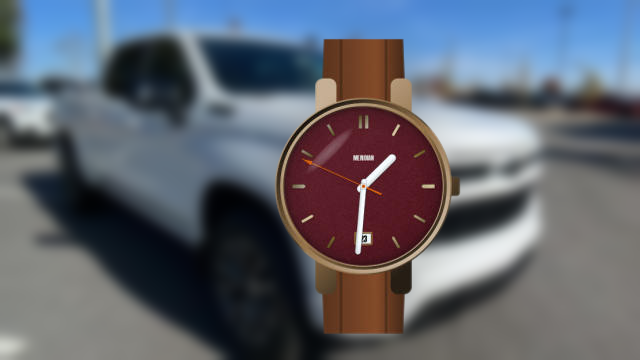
1:30:49
